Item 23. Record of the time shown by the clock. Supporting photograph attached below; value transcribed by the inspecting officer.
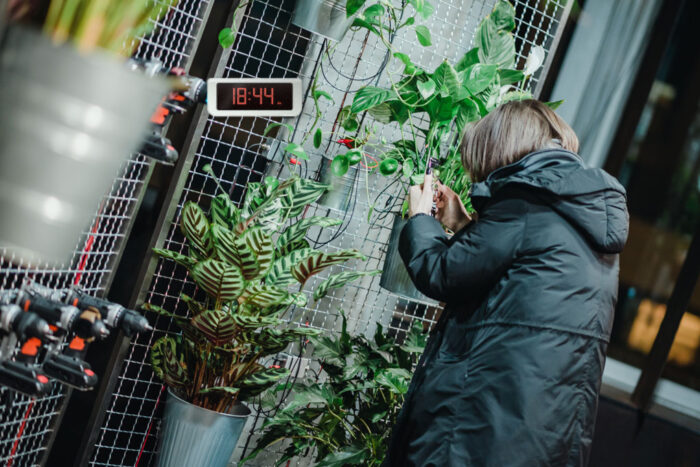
18:44
